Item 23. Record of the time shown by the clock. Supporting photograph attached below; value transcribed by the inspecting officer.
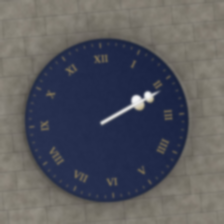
2:11
